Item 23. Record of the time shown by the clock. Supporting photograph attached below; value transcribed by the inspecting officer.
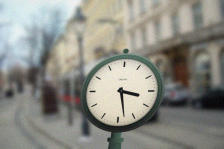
3:28
